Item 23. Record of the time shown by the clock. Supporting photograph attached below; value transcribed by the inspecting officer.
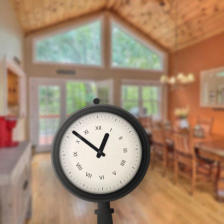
12:52
